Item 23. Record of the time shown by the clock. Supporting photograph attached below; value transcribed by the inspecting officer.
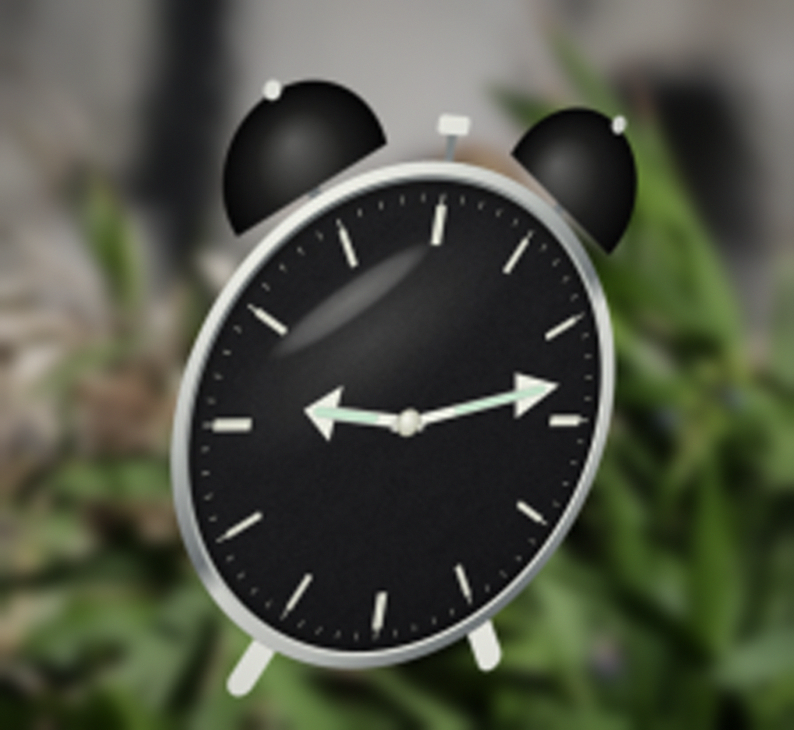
9:13
